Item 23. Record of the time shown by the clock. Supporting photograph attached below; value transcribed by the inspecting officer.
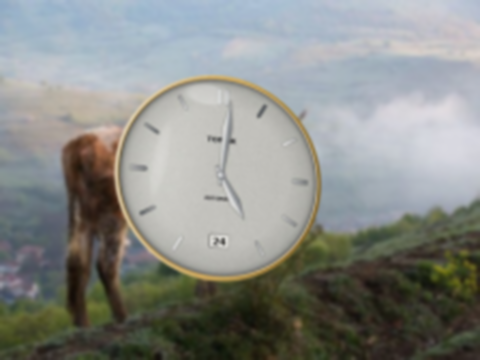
5:01
